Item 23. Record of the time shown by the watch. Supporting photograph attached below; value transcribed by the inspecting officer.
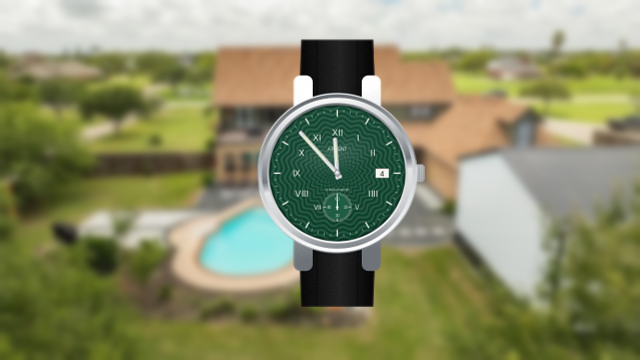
11:53
